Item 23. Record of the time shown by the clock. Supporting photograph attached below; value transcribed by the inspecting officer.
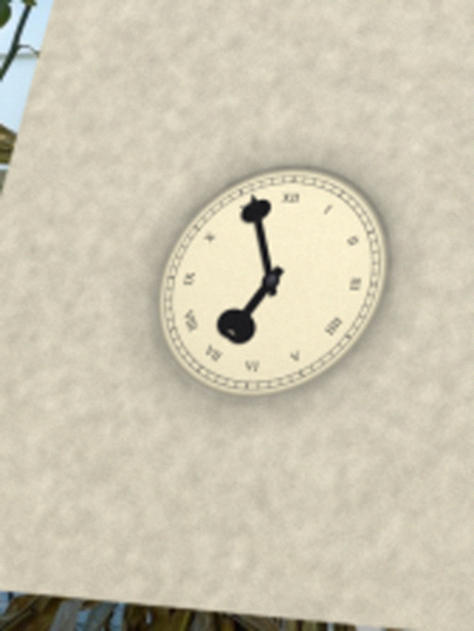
6:56
